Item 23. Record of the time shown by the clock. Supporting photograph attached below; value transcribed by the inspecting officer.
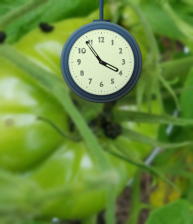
3:54
